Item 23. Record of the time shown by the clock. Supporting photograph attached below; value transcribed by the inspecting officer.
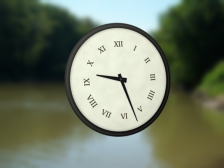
9:27
